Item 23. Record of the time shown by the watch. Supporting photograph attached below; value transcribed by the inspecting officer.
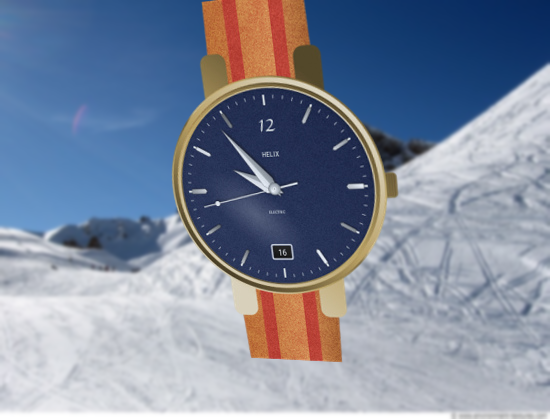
9:53:43
